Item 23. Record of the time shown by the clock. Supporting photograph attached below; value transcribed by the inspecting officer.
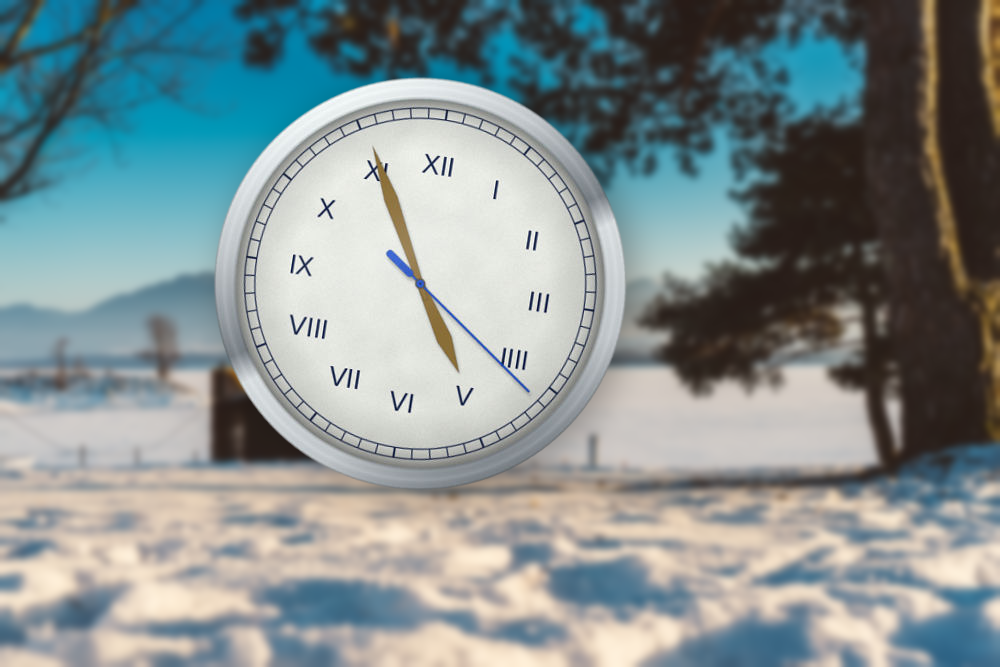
4:55:21
